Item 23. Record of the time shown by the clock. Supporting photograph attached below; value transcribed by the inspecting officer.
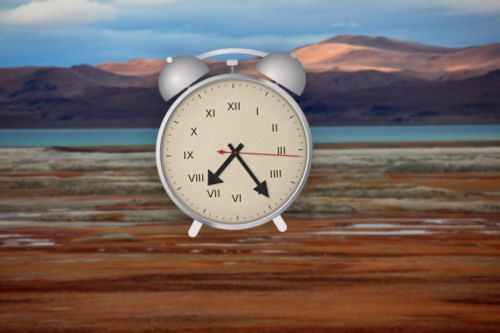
7:24:16
